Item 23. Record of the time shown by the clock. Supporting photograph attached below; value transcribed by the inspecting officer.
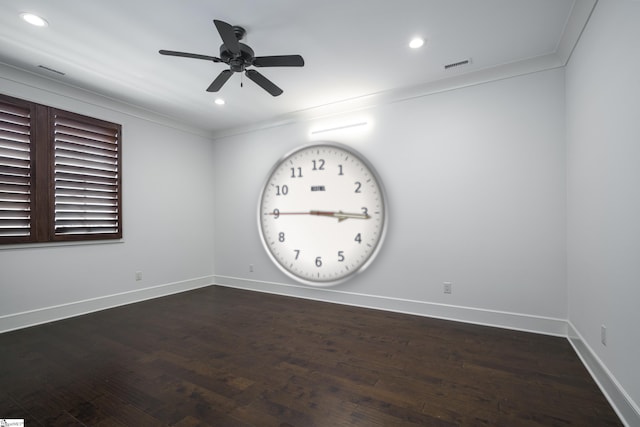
3:15:45
